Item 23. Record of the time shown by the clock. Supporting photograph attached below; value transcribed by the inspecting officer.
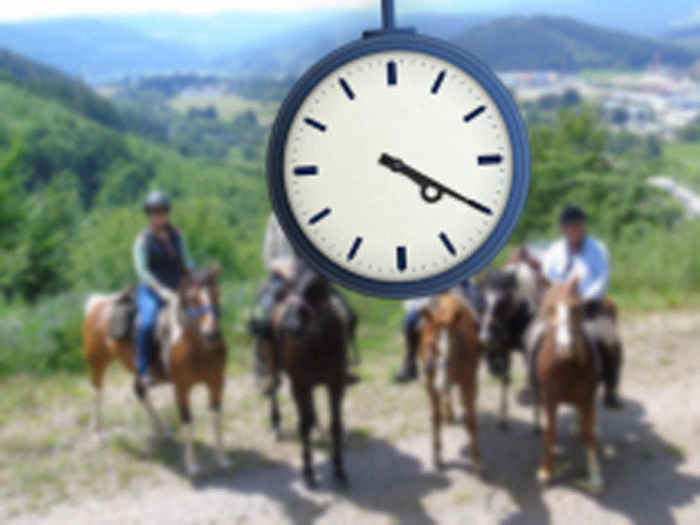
4:20
